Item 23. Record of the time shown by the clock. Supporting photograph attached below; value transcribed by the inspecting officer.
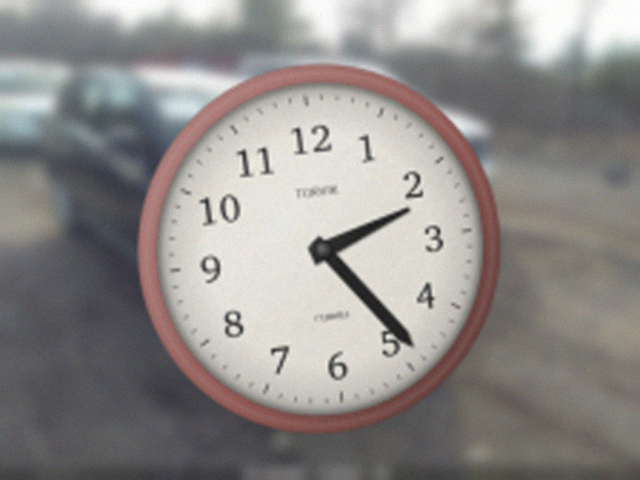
2:24
